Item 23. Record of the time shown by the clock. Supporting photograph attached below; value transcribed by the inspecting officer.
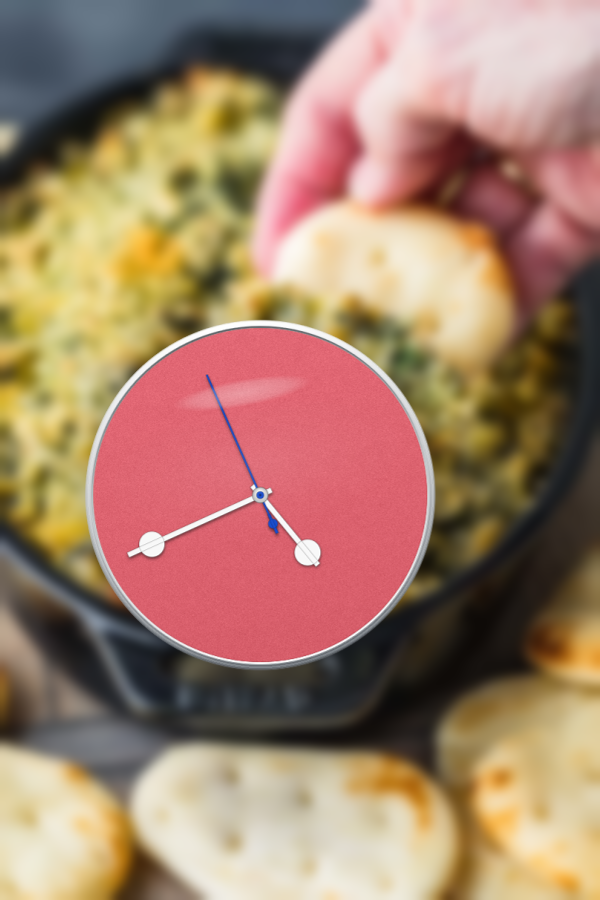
4:40:56
